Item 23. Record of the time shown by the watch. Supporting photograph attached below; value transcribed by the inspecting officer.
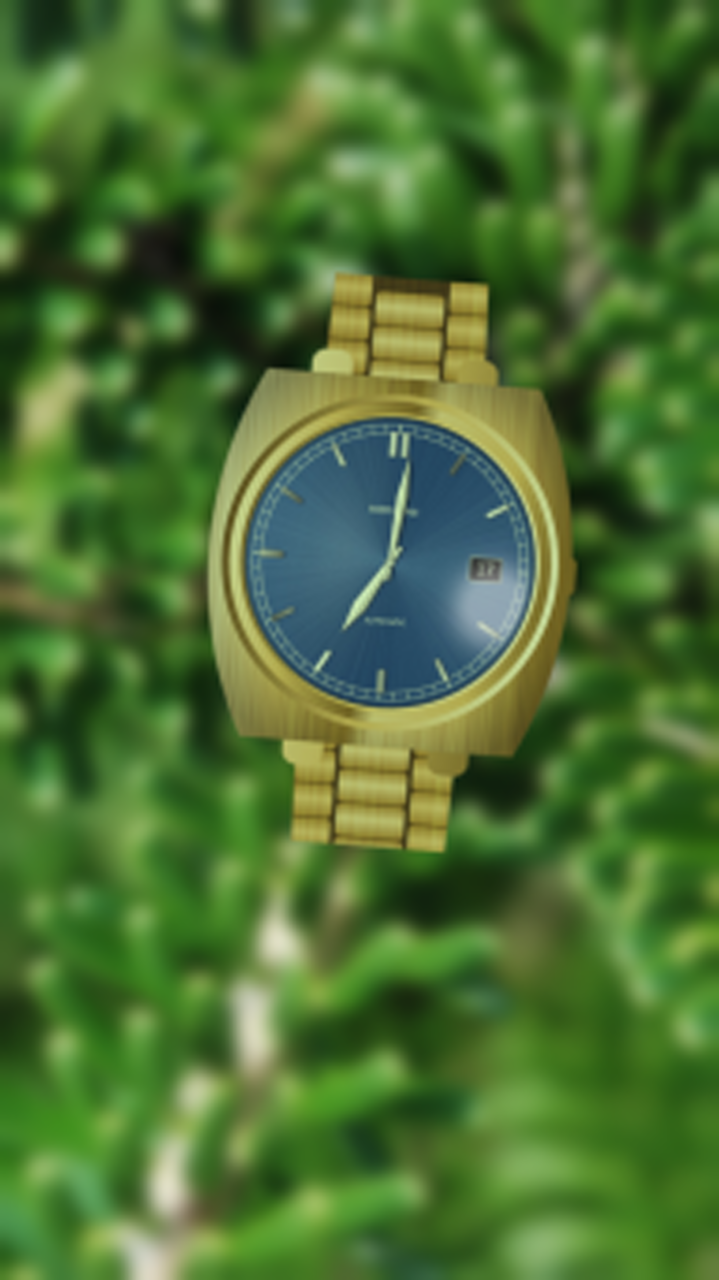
7:01
